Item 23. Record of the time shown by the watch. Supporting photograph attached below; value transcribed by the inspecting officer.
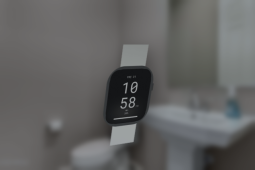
10:58
